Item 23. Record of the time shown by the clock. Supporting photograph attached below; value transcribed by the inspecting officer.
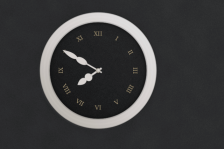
7:50
